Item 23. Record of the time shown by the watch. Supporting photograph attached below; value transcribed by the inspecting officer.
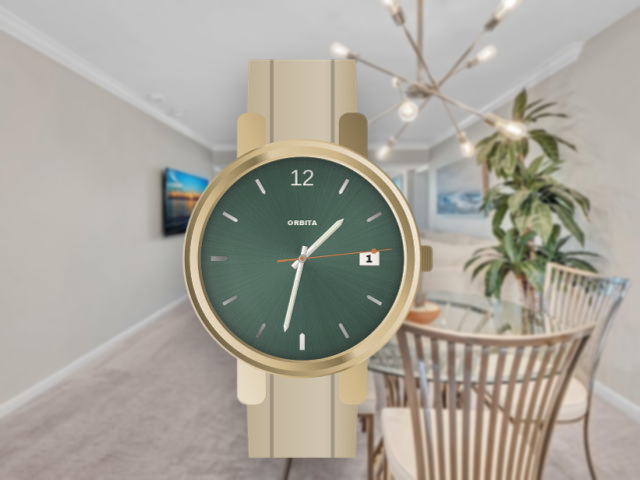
1:32:14
